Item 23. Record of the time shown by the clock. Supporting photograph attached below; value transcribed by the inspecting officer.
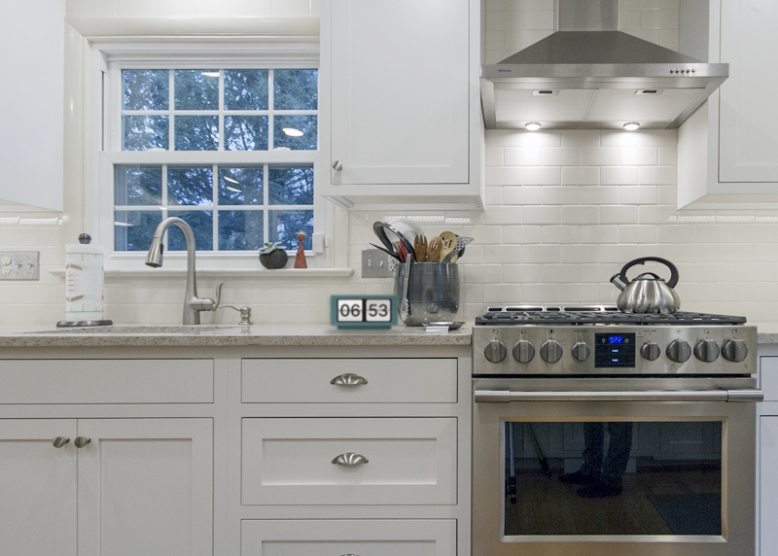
6:53
